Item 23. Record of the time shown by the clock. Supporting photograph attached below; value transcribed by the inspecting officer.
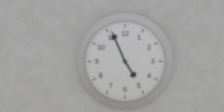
4:56
